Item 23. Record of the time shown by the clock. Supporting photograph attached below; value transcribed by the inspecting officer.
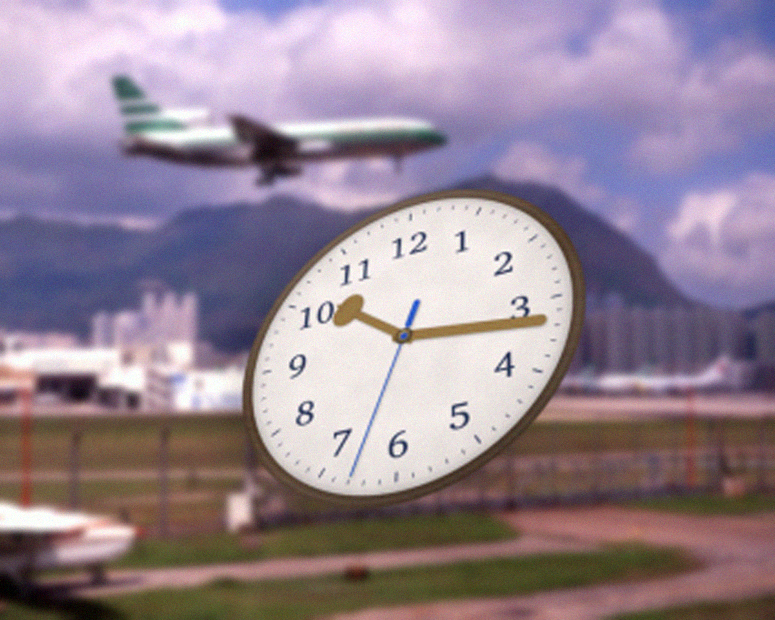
10:16:33
